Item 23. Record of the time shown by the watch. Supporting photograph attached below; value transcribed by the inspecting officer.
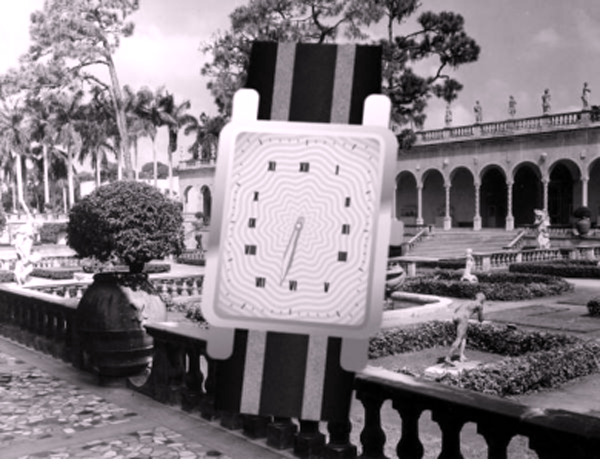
6:32
